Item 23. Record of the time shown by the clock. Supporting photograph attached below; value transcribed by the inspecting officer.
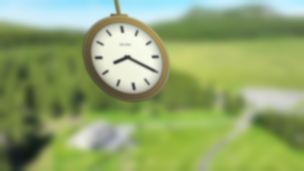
8:20
